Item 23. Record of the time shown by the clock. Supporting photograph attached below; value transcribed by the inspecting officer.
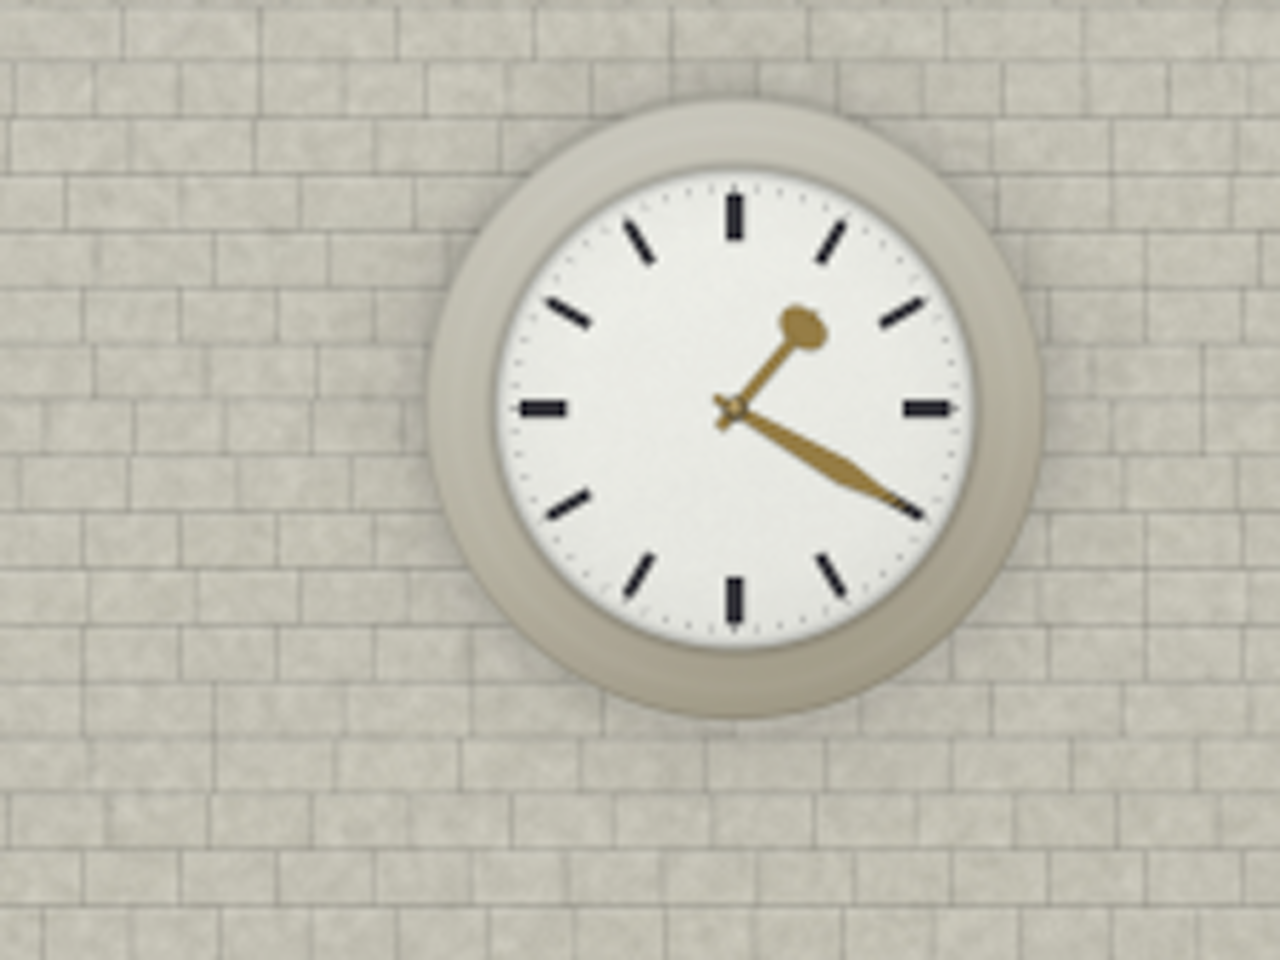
1:20
